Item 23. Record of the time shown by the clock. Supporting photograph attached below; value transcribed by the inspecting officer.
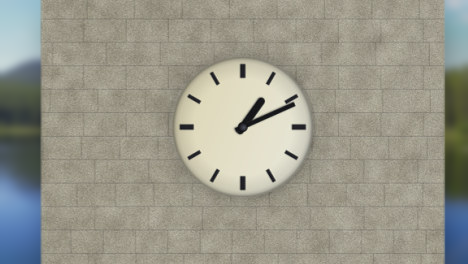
1:11
